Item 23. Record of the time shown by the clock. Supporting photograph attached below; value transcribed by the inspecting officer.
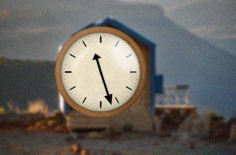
11:27
